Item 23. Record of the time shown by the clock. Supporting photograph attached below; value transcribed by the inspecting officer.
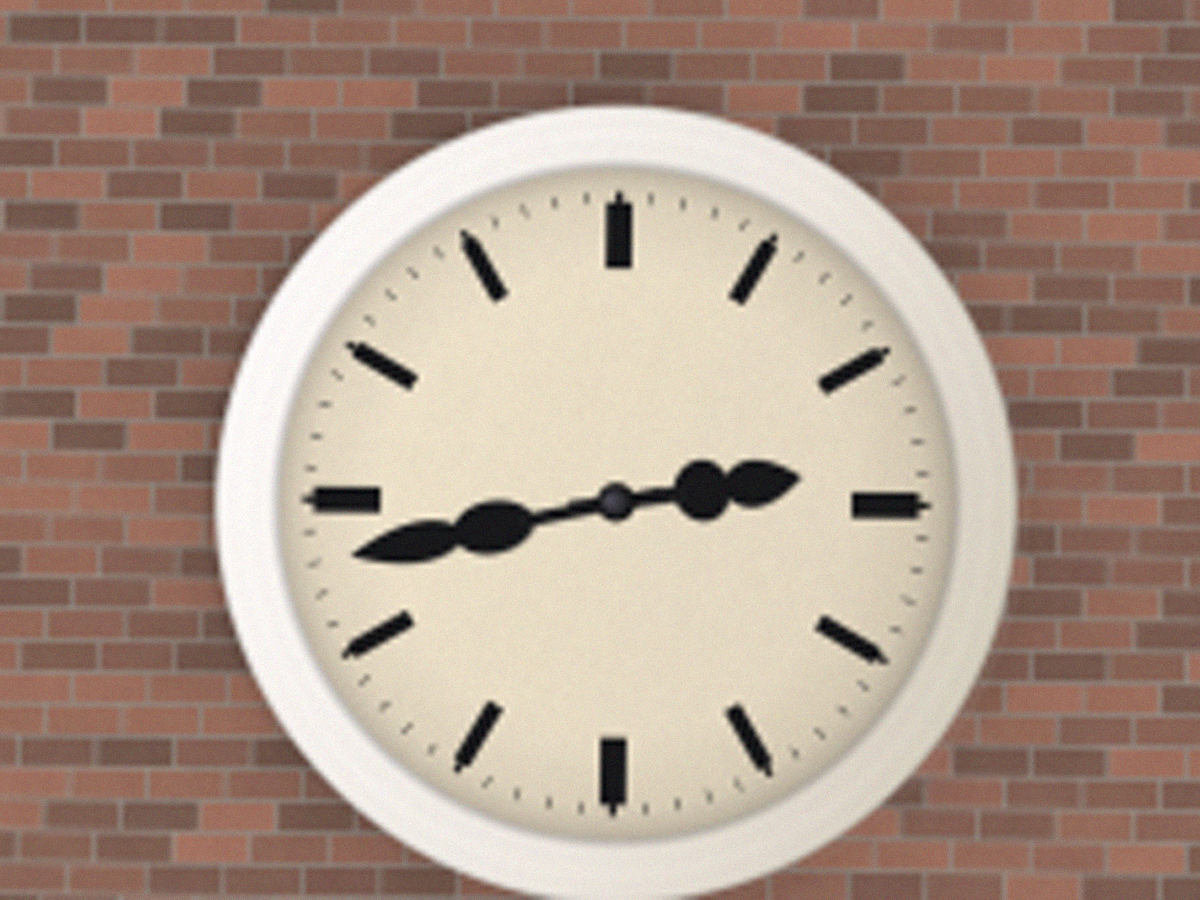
2:43
